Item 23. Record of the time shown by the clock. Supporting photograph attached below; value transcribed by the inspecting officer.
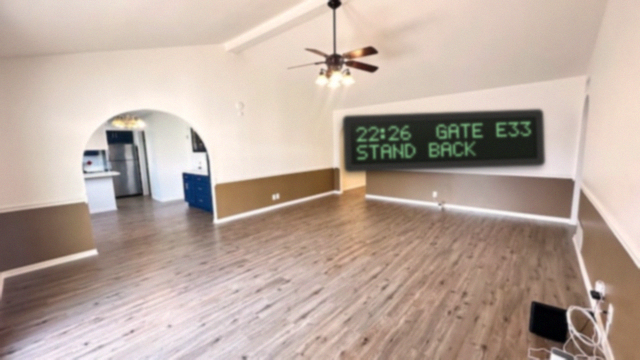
22:26
